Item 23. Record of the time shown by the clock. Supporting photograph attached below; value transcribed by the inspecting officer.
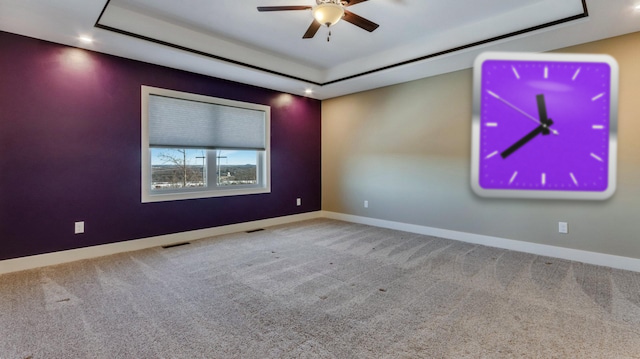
11:38:50
